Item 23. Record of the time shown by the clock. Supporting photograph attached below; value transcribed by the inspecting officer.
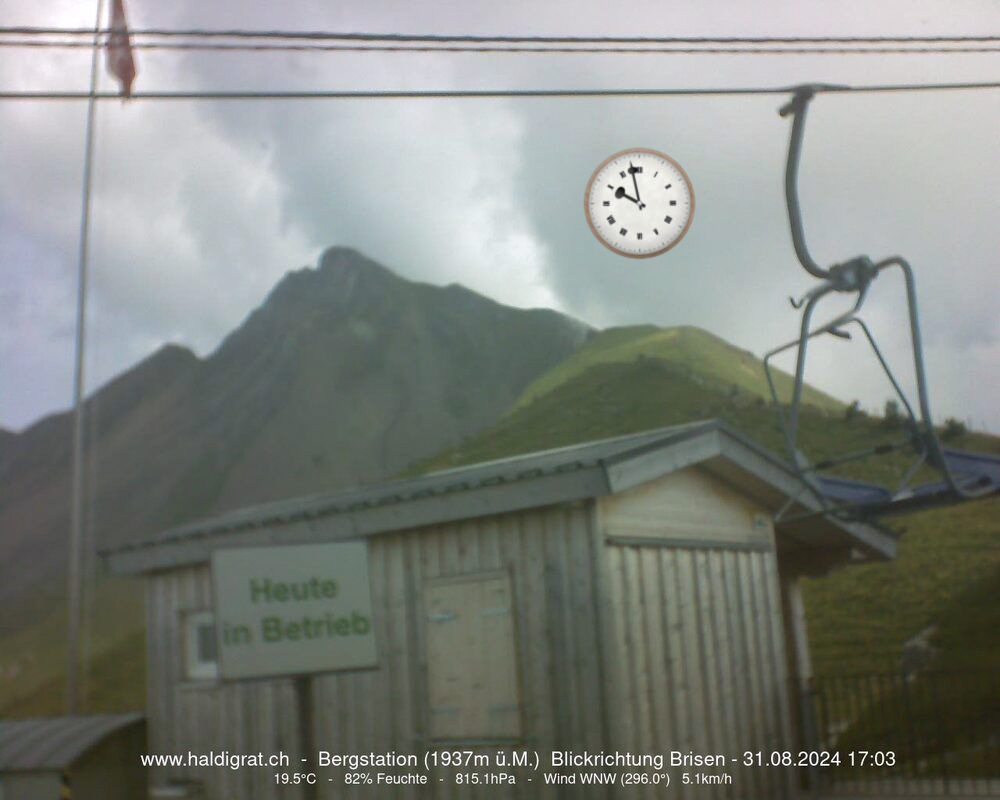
9:58
